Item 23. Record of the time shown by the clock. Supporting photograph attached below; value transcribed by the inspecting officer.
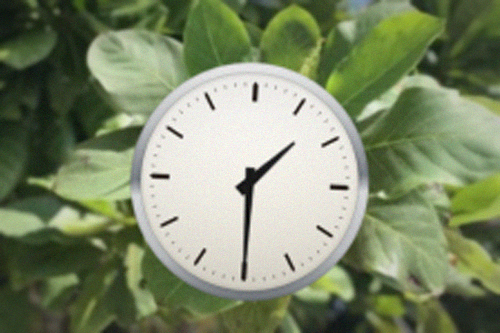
1:30
